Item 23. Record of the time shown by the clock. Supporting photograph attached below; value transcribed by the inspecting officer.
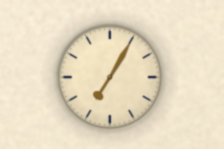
7:05
